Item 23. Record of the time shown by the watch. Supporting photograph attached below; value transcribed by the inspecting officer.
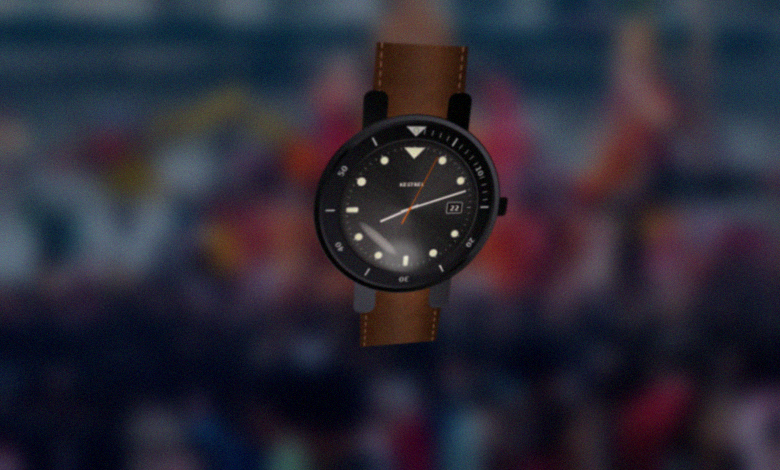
8:12:04
